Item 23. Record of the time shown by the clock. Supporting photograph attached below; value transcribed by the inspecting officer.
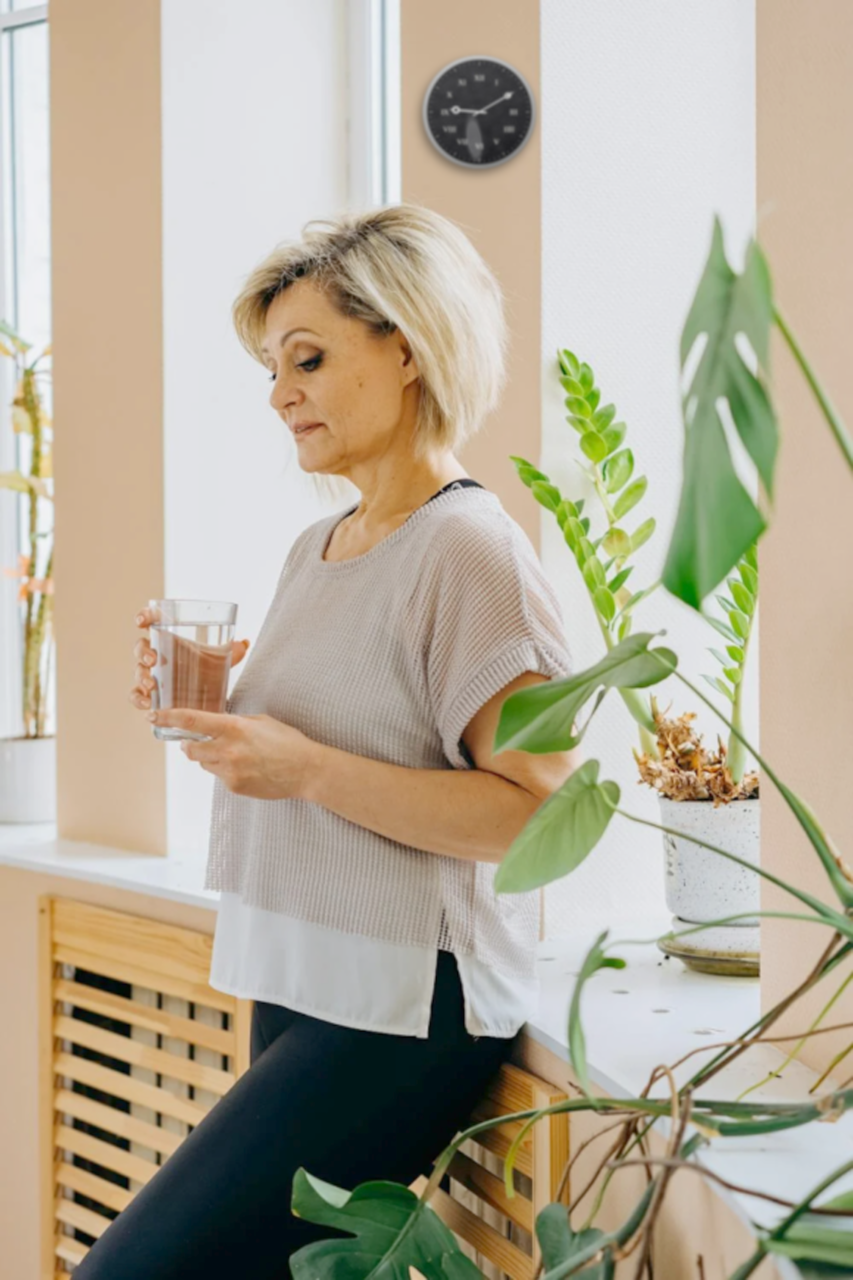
9:10
